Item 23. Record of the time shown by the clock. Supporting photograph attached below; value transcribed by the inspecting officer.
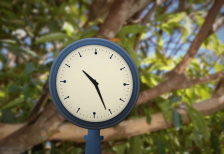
10:26
